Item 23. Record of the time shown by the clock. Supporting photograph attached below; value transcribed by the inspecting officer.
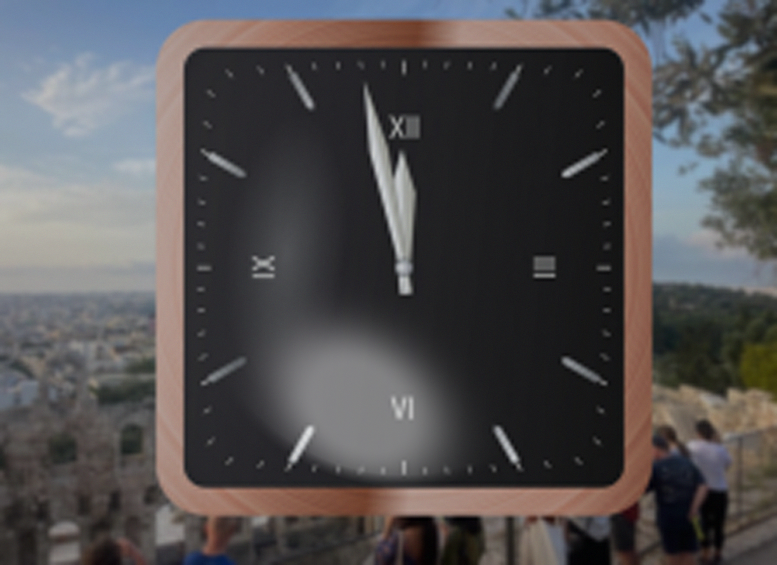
11:58
